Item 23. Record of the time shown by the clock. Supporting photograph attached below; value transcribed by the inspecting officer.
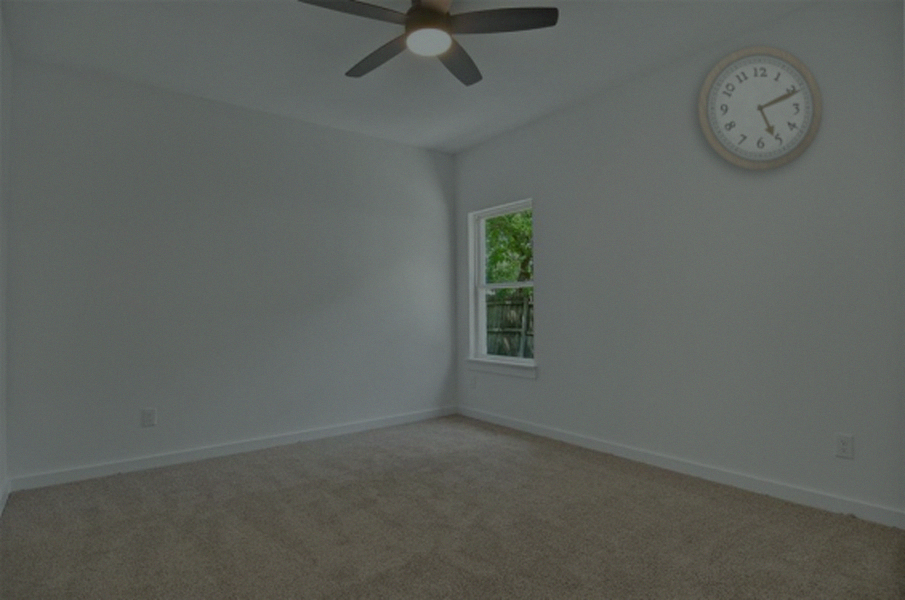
5:11
